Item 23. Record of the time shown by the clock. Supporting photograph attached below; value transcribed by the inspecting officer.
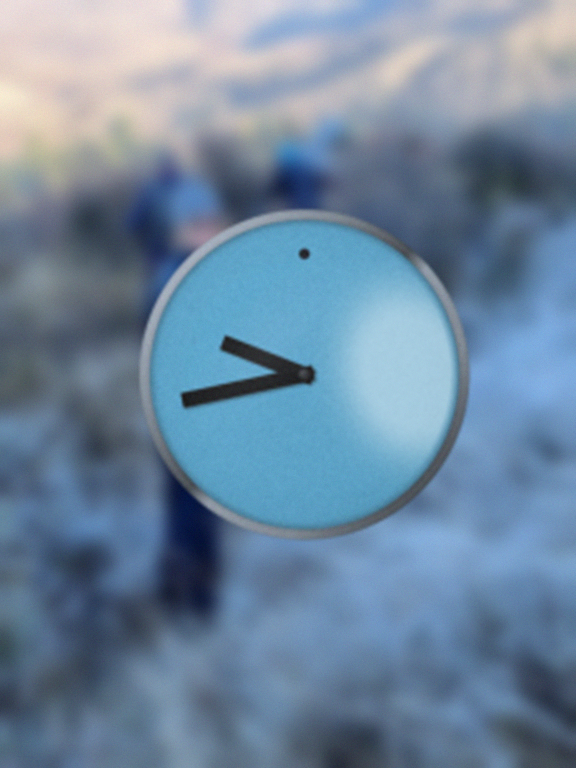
9:43
